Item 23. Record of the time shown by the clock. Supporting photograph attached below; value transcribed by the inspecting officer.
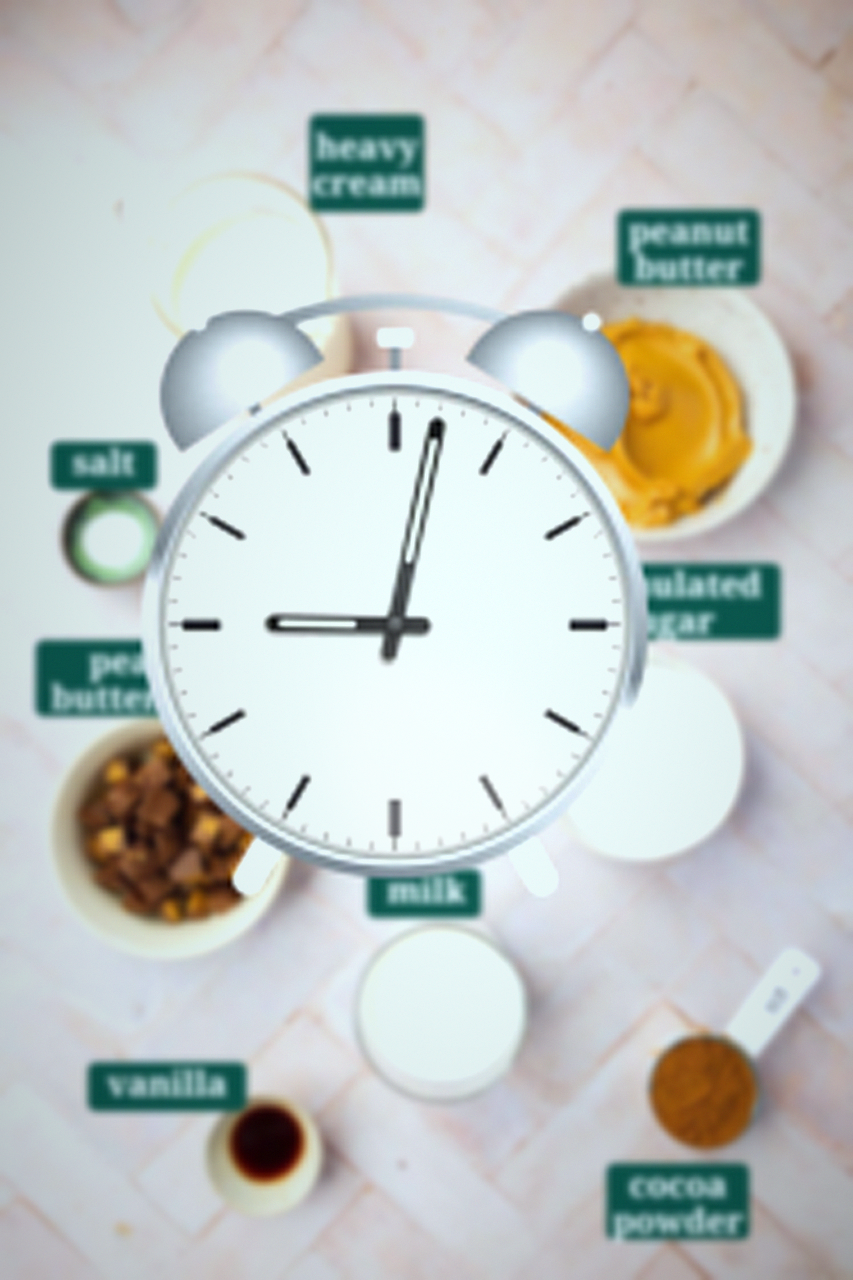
9:02
